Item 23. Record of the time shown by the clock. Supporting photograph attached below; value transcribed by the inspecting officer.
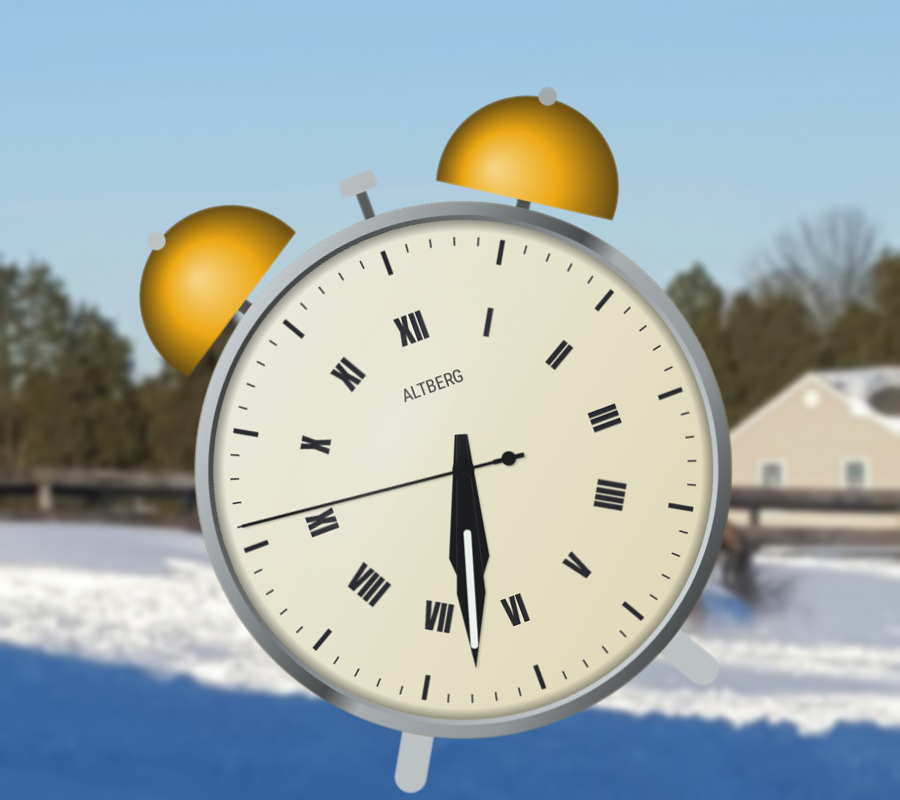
6:32:46
